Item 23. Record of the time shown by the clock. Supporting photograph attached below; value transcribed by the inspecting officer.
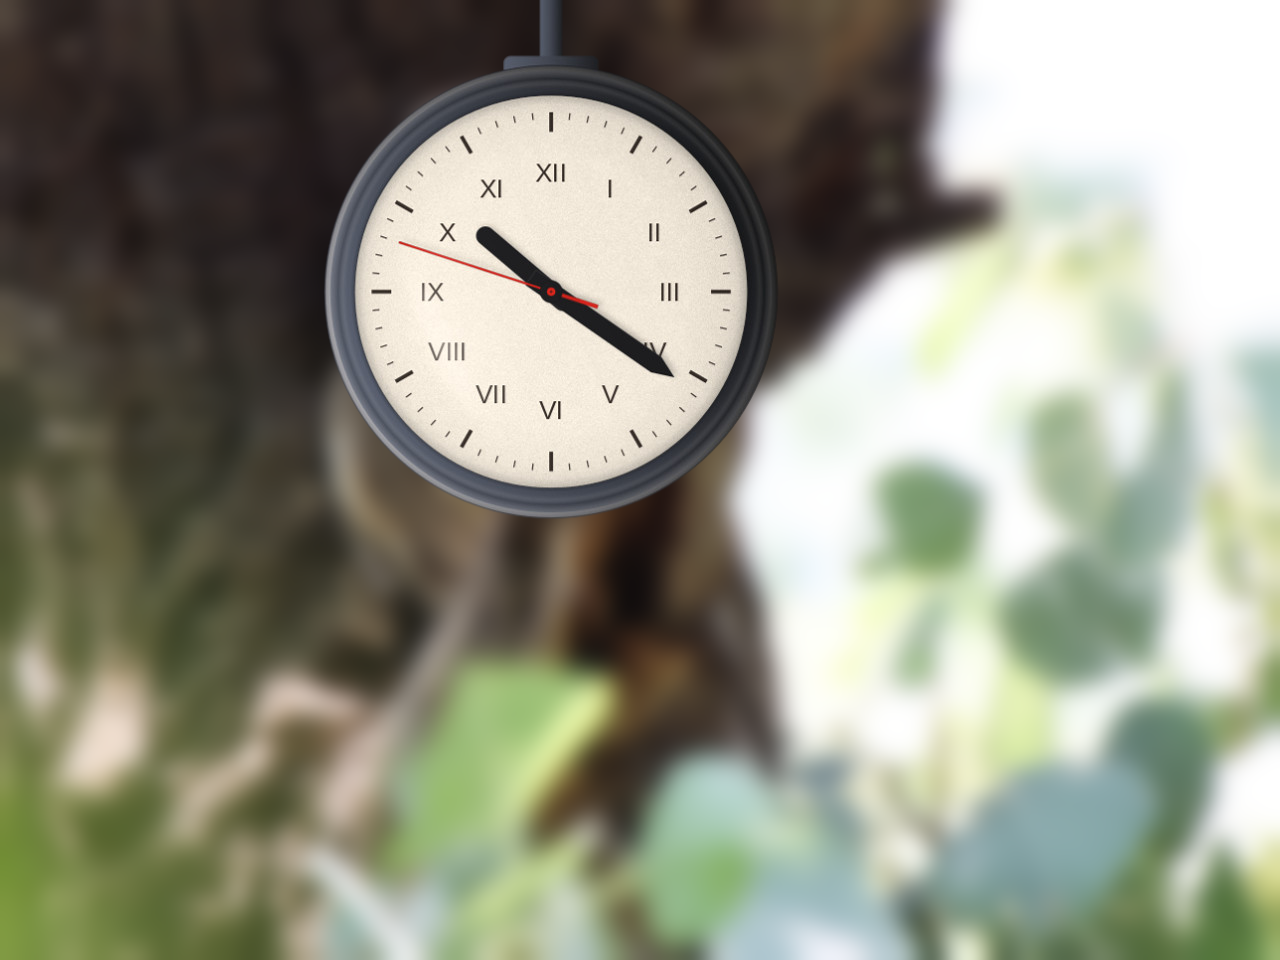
10:20:48
